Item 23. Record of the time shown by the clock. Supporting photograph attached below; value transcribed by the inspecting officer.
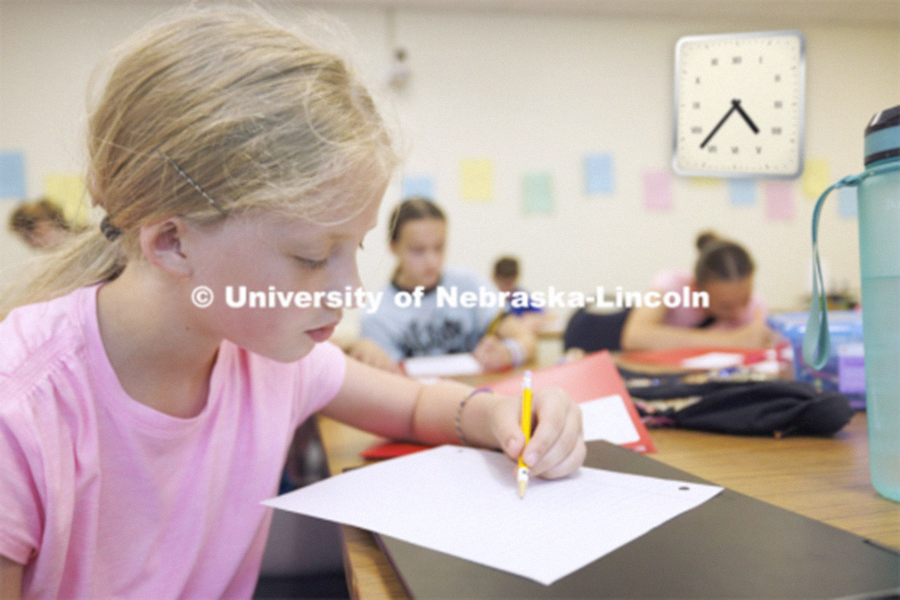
4:37
